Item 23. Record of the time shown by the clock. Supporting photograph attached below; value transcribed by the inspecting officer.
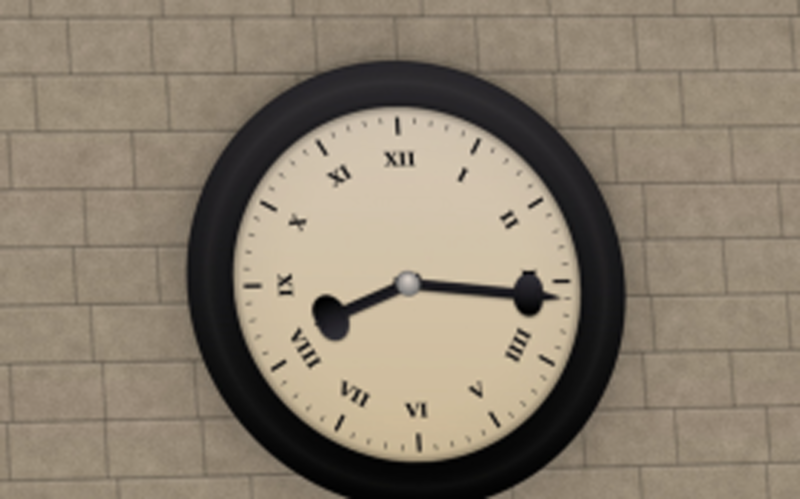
8:16
